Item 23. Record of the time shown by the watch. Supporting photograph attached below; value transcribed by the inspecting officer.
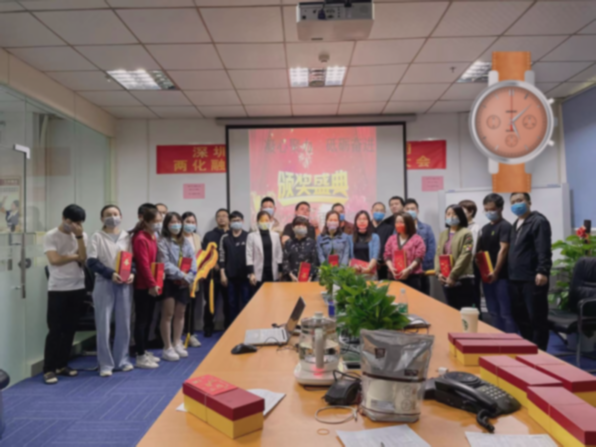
5:08
